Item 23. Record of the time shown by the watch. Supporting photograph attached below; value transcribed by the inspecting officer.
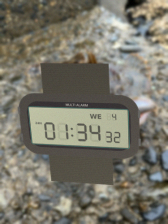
1:34:32
